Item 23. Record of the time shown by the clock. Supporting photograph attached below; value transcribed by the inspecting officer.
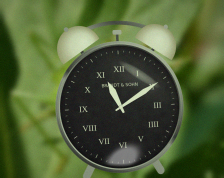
11:10
